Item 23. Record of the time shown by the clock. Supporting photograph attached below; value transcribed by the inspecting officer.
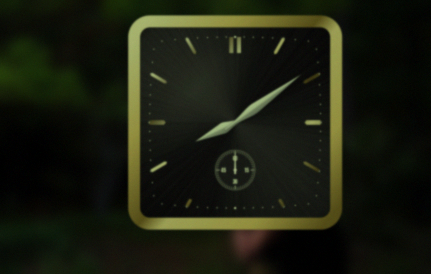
8:09
